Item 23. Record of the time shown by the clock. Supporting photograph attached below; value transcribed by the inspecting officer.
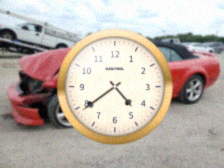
4:39
